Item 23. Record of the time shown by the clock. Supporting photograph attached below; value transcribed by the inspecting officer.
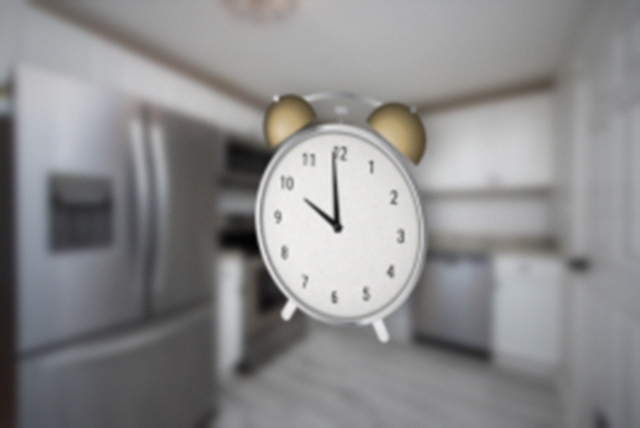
9:59
